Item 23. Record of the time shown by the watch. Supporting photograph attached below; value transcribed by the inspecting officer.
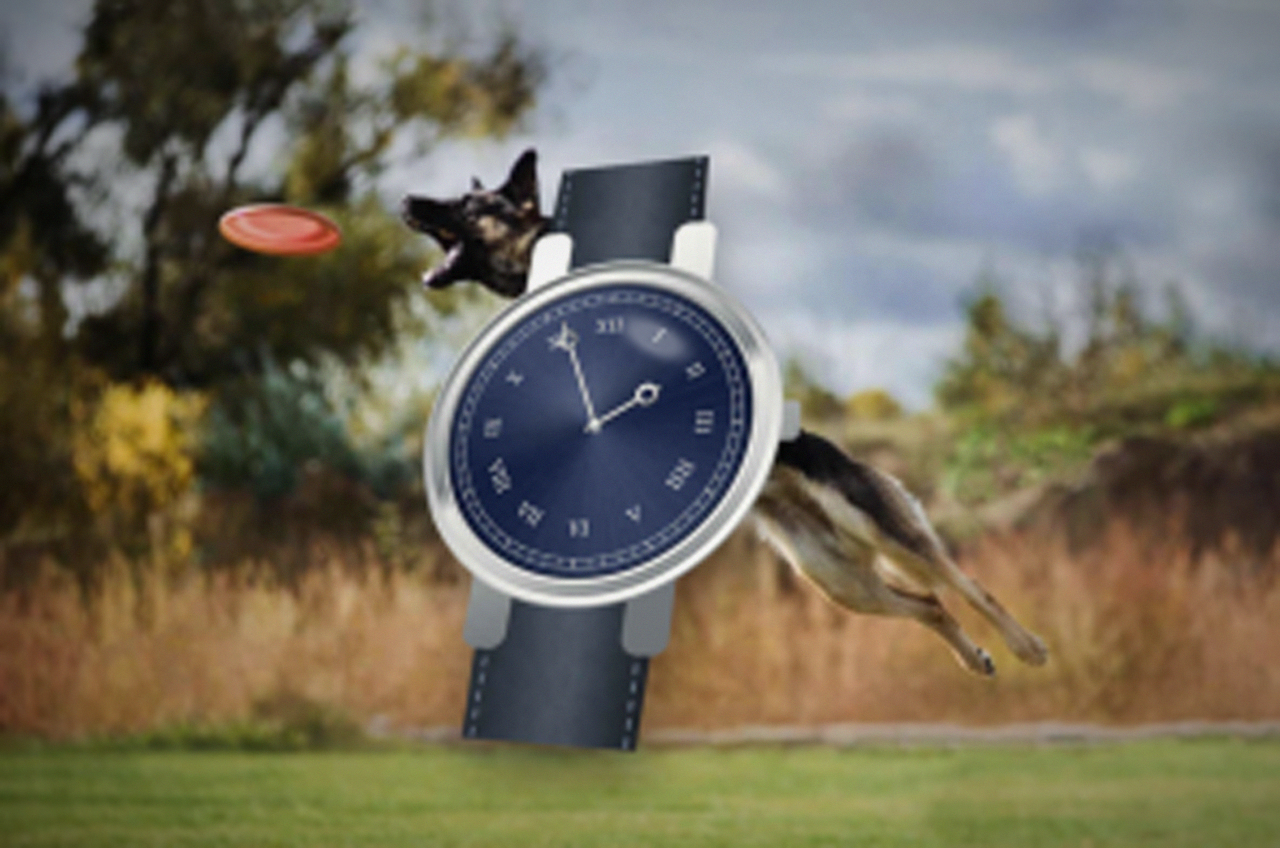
1:56
